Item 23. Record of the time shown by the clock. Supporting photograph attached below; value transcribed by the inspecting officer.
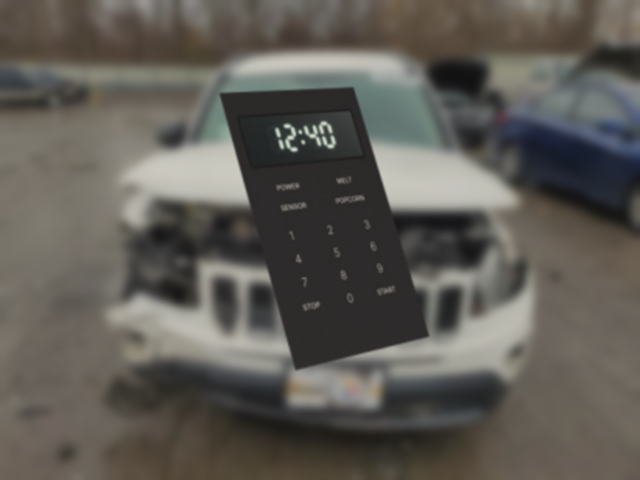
12:40
